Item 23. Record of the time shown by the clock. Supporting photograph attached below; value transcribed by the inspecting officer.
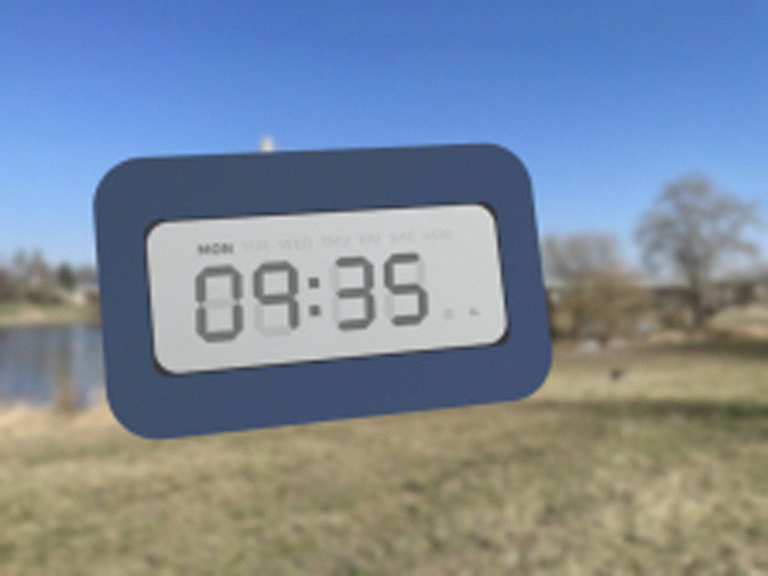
9:35
